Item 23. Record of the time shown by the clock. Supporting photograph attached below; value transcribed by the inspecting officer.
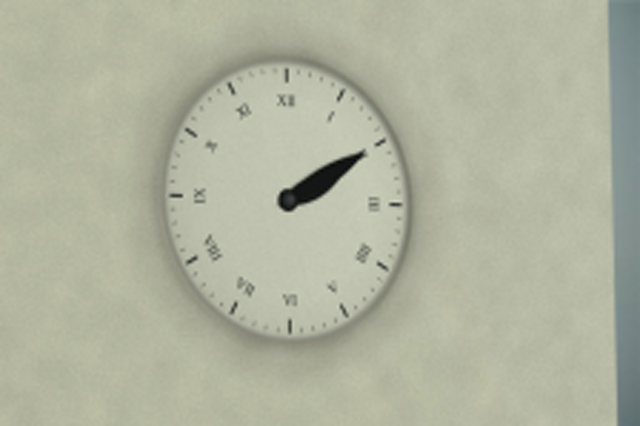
2:10
